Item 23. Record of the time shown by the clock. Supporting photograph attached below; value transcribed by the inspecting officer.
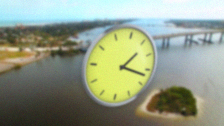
1:17
